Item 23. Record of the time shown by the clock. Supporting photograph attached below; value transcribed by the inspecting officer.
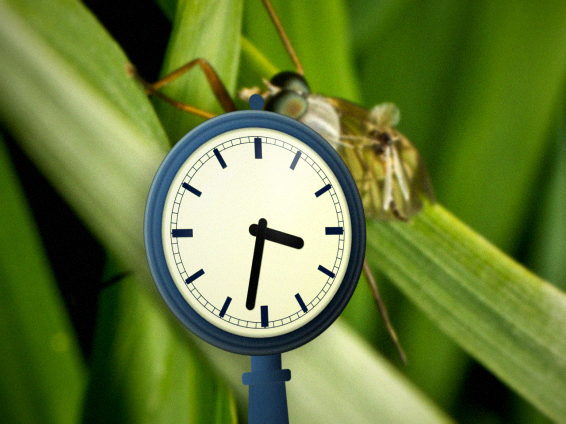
3:32
